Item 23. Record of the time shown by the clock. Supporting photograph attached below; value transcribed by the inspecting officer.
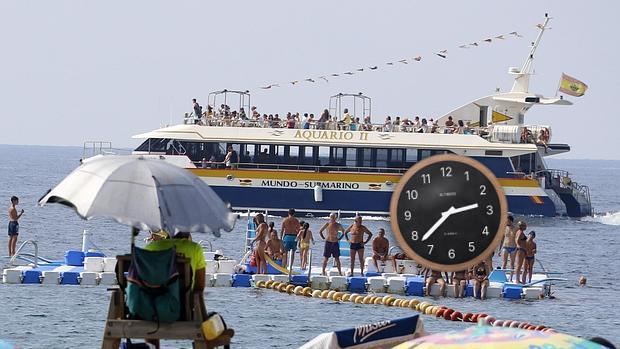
2:38
